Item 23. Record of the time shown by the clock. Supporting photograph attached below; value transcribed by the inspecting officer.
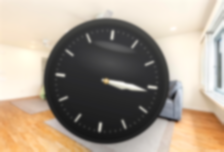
3:16
